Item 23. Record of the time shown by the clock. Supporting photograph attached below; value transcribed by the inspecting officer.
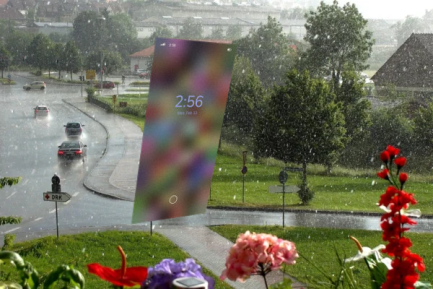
2:56
